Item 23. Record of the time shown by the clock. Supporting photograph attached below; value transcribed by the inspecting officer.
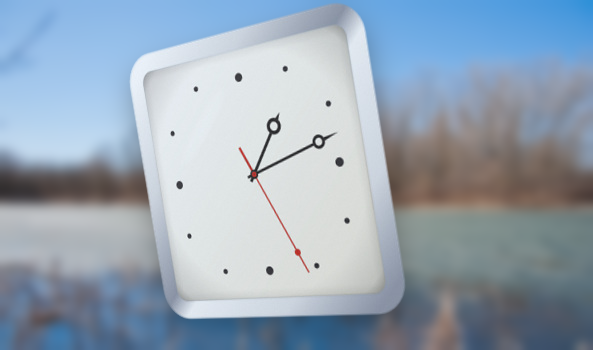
1:12:26
